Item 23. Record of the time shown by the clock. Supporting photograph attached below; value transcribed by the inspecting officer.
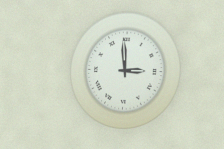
2:59
